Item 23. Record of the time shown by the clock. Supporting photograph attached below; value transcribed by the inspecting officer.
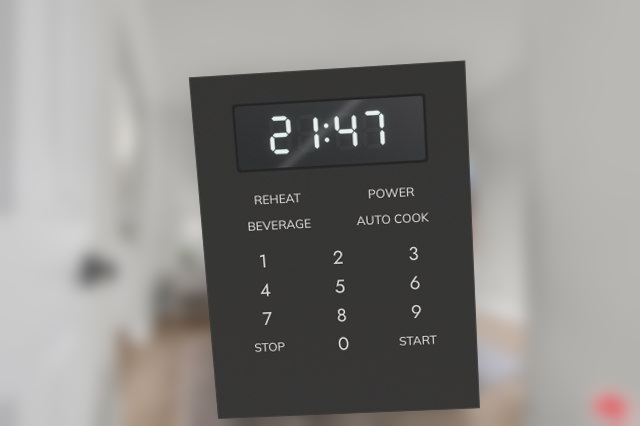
21:47
